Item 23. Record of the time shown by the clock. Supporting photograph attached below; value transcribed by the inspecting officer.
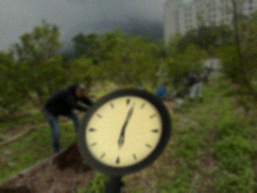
6:02
